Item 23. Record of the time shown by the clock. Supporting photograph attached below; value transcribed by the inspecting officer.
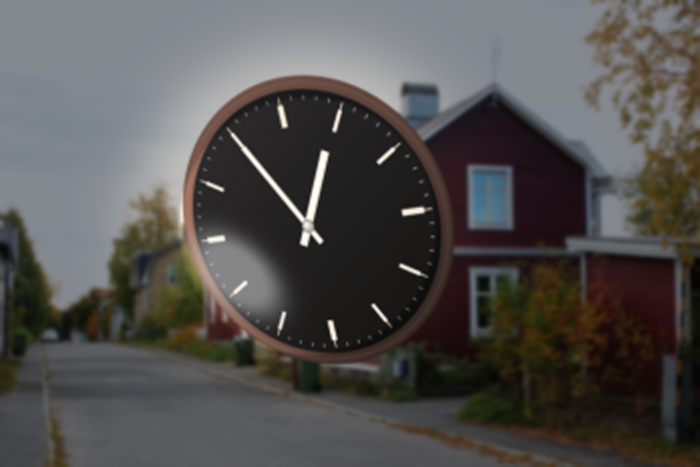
12:55
